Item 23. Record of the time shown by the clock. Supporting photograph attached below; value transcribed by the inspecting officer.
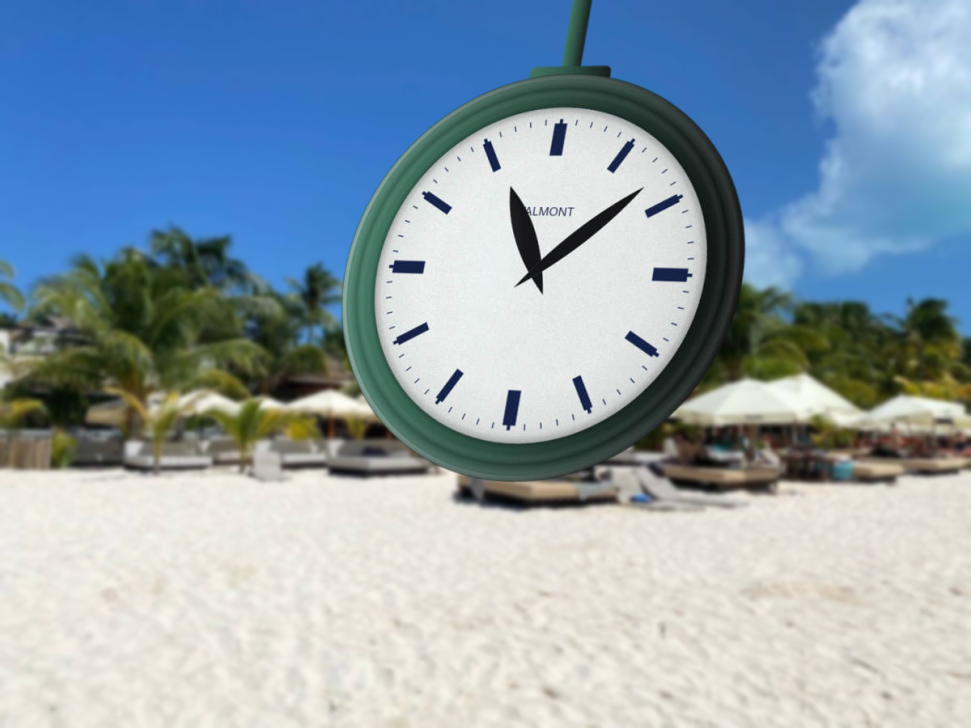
11:08
